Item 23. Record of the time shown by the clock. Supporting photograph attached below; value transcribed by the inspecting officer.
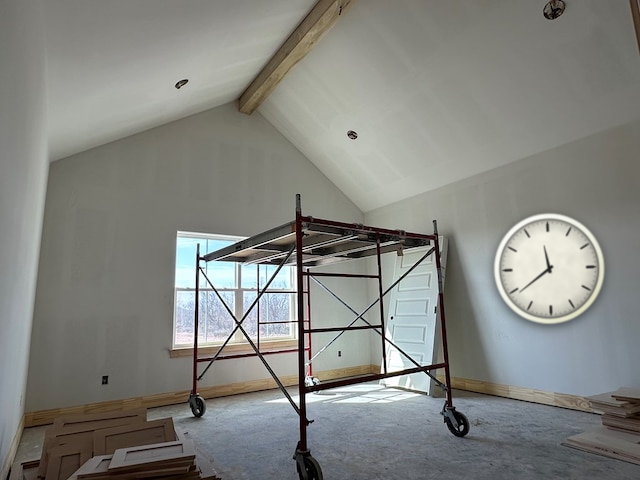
11:39
